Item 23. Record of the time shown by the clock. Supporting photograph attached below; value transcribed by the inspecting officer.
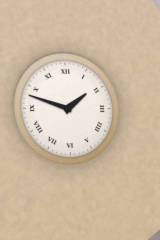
1:48
